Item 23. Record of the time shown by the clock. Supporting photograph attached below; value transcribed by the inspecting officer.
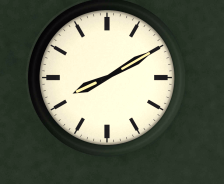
8:10
